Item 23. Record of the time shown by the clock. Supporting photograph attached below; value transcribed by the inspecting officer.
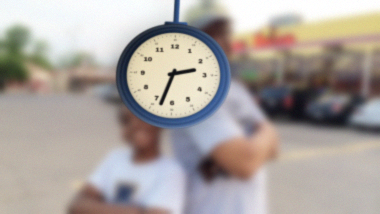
2:33
